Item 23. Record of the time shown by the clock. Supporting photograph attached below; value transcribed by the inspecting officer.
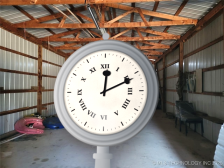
12:11
